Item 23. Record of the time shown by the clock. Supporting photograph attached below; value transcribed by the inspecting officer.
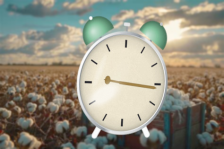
9:16
